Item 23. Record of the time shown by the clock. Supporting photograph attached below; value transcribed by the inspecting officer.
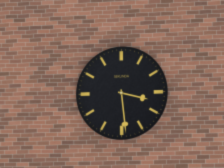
3:29
